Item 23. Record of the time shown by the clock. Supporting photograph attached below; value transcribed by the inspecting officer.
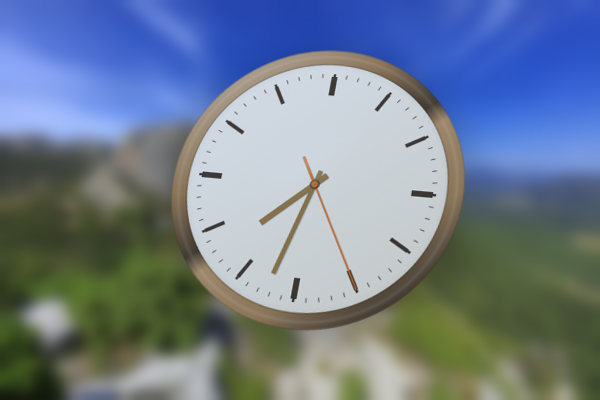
7:32:25
